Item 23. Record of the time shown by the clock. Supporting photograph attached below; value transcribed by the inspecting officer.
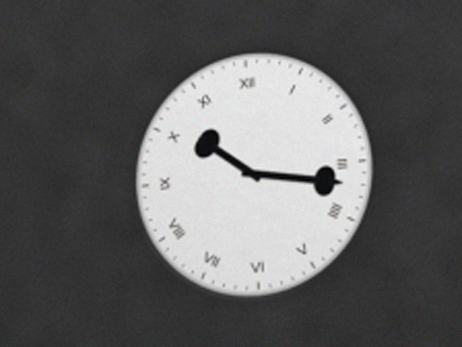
10:17
